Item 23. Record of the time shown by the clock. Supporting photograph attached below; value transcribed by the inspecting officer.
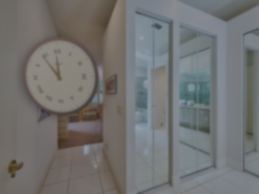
11:54
